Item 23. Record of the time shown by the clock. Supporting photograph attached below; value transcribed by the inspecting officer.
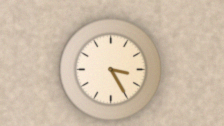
3:25
